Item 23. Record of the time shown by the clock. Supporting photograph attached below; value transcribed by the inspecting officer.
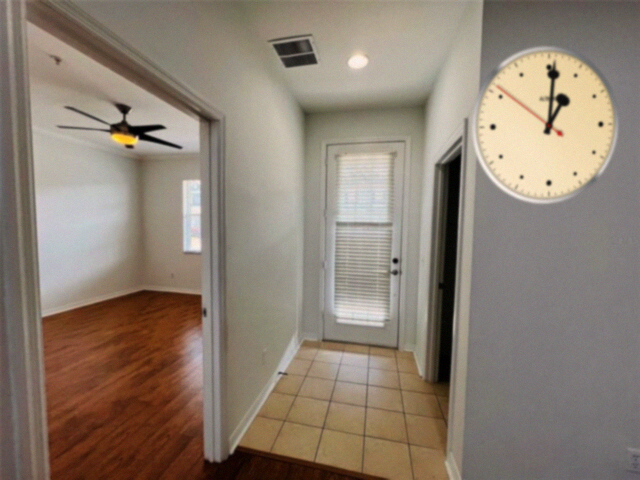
1:00:51
